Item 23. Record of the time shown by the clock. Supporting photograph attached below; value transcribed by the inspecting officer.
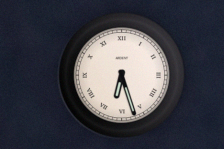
6:27
